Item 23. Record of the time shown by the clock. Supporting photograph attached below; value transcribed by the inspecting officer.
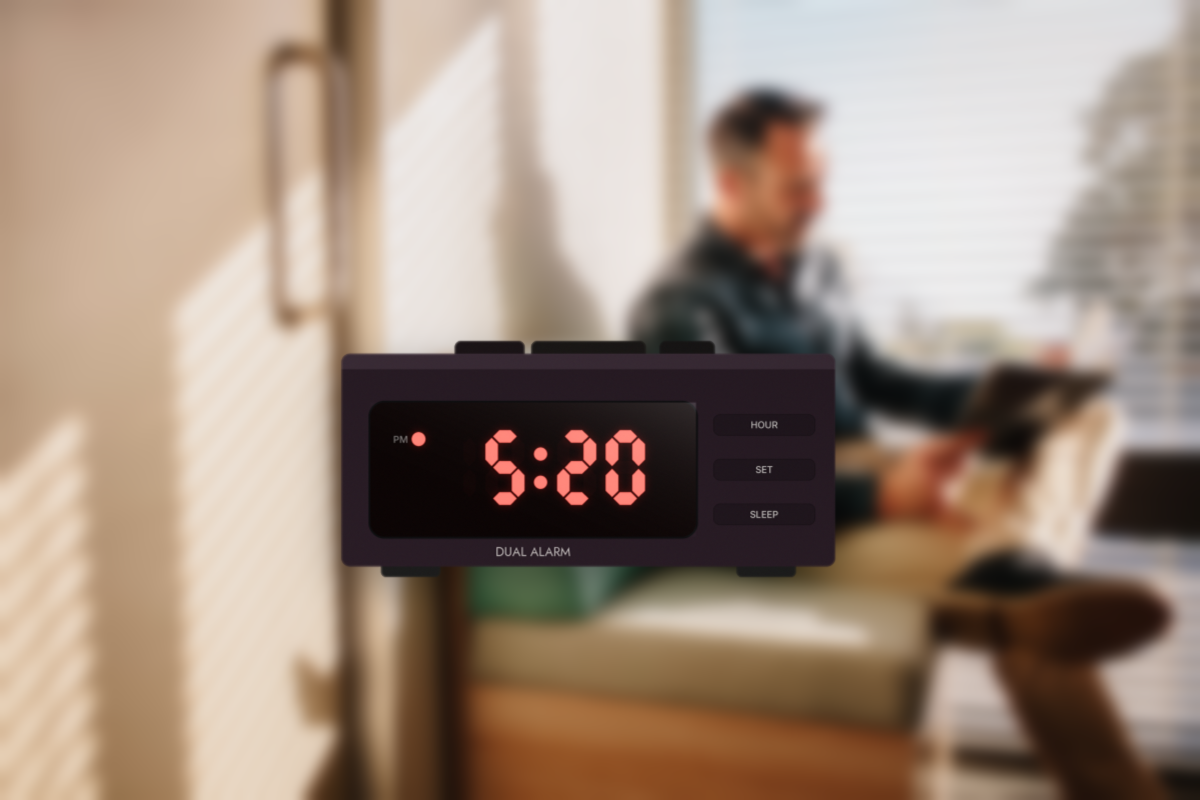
5:20
